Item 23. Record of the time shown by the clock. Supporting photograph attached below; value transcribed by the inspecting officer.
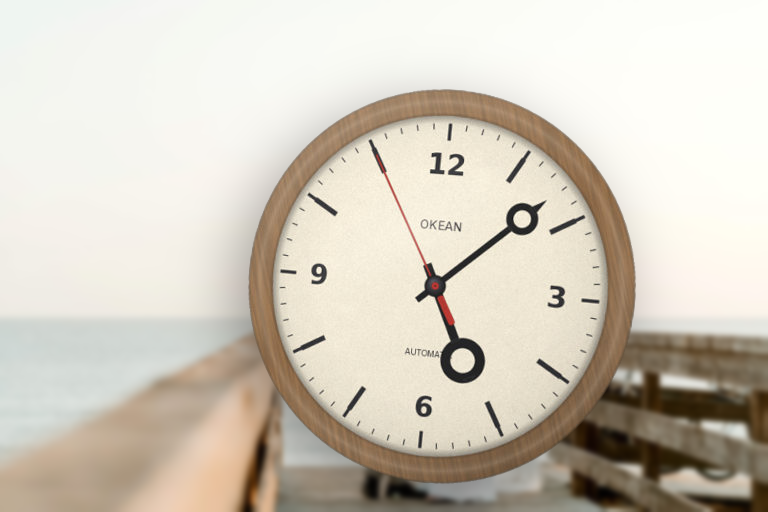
5:07:55
